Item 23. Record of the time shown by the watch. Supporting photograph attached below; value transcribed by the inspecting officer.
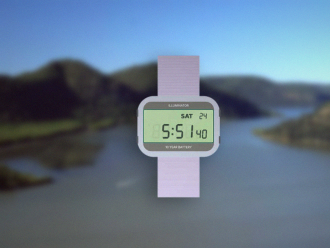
5:51:40
